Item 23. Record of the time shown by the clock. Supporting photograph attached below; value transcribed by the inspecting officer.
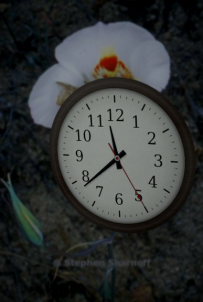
11:38:25
